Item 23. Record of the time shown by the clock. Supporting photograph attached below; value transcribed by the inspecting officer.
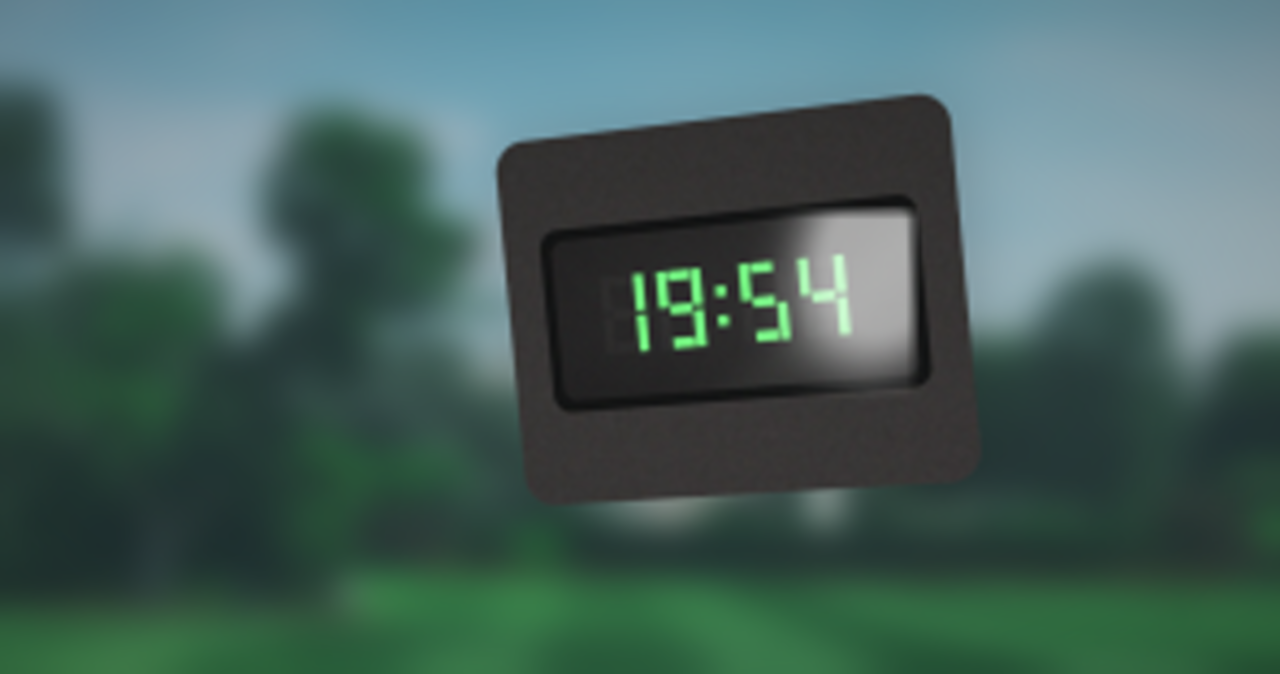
19:54
